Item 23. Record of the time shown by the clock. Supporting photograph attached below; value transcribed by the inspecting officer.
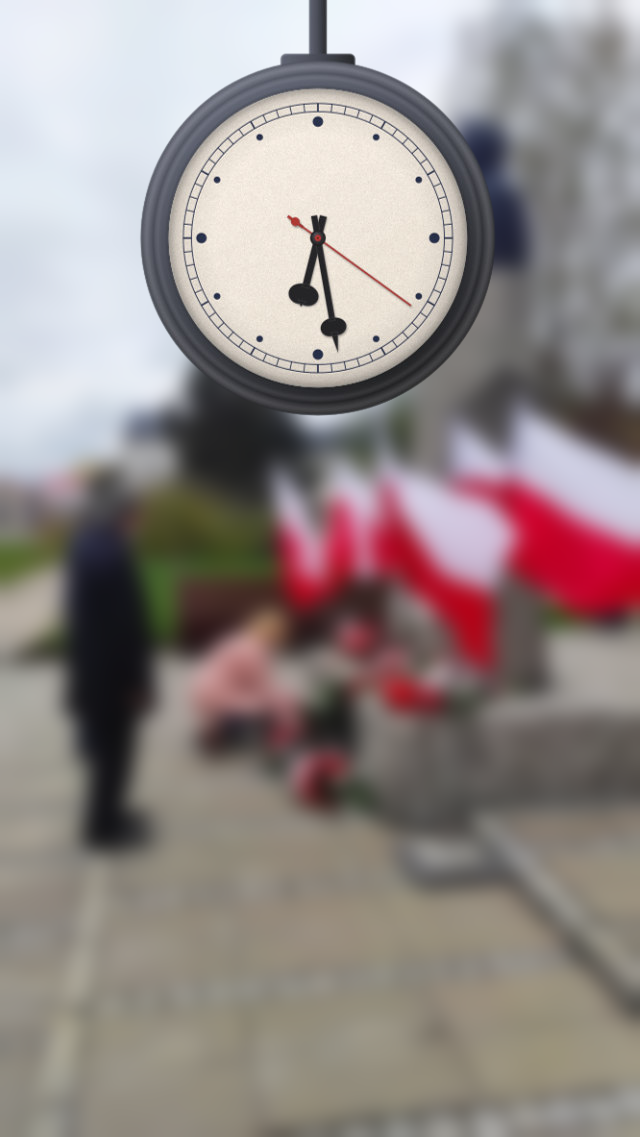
6:28:21
